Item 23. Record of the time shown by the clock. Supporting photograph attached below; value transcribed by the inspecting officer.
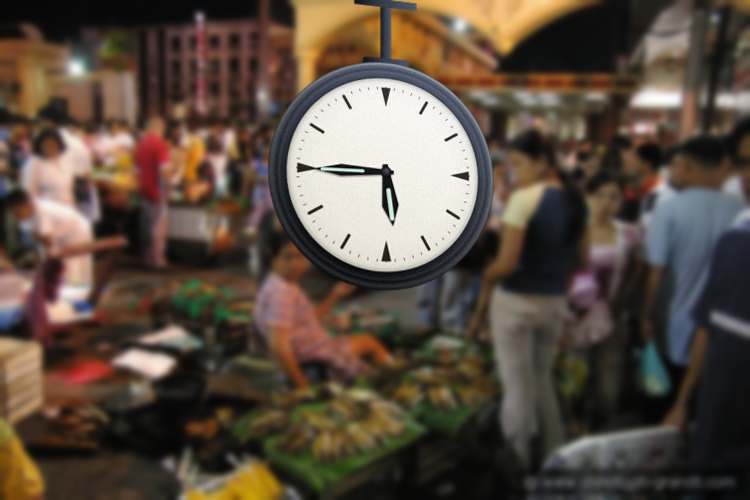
5:45
